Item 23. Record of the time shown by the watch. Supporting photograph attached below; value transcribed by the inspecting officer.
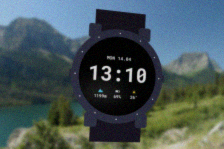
13:10
